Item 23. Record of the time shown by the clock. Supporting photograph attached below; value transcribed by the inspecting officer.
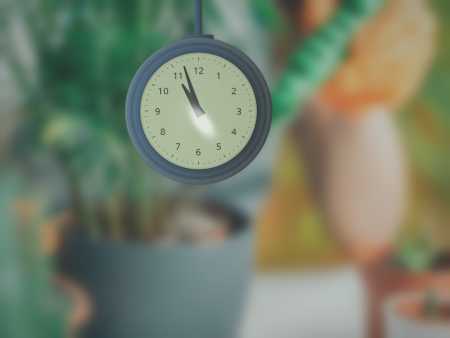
10:57
